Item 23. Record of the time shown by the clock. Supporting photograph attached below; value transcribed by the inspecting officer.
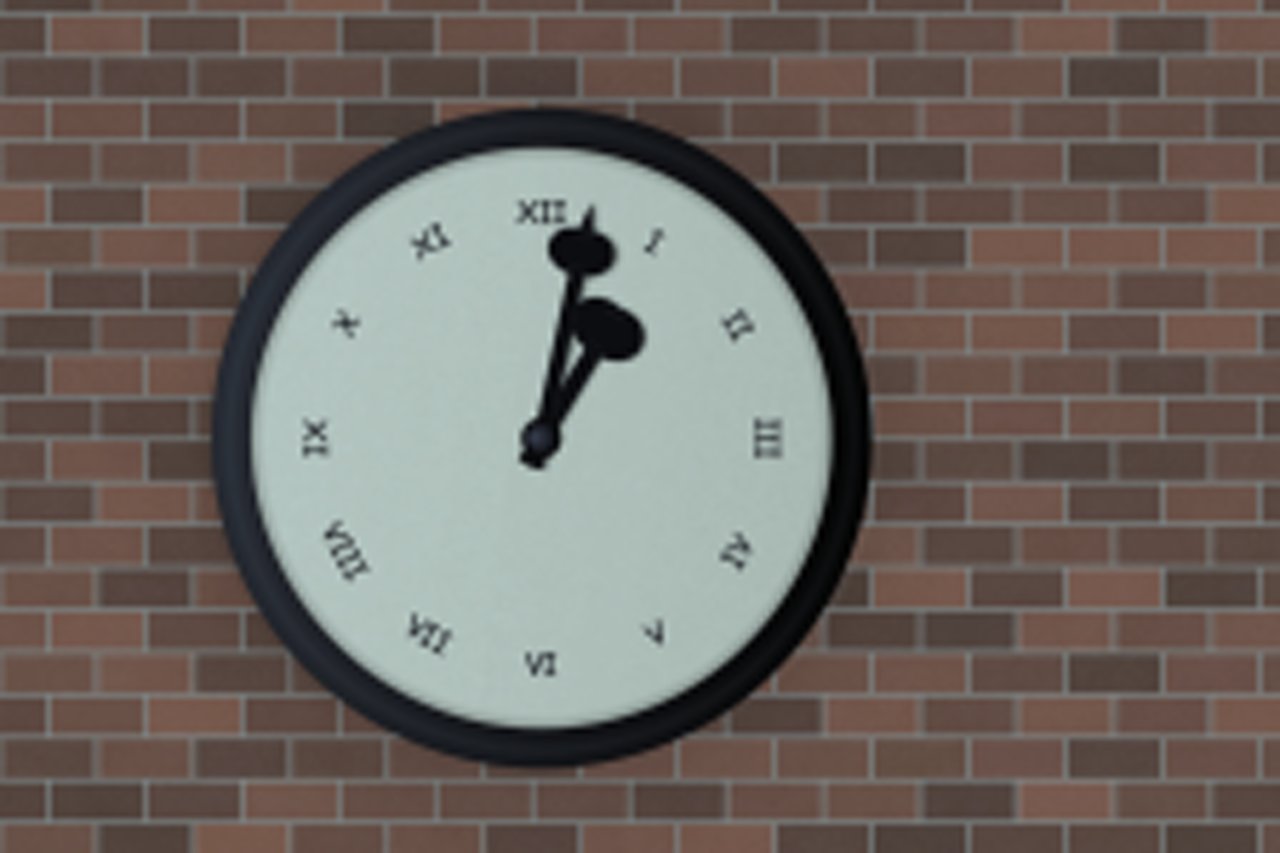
1:02
